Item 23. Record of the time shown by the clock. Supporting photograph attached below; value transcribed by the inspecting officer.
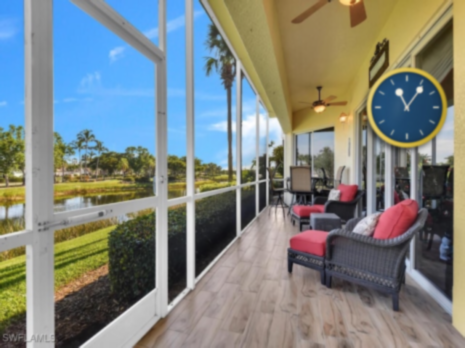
11:06
